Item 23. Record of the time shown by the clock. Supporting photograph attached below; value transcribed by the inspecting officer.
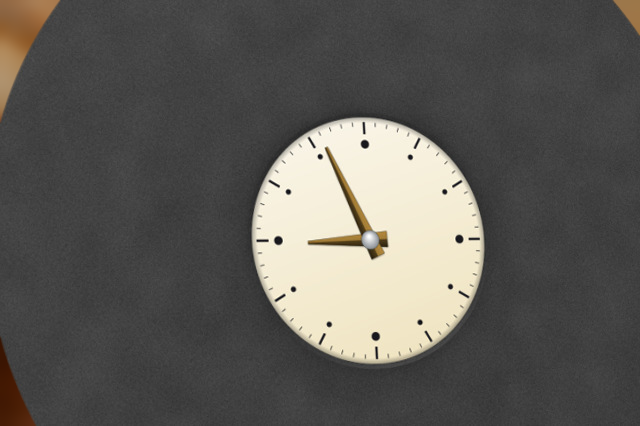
8:56
